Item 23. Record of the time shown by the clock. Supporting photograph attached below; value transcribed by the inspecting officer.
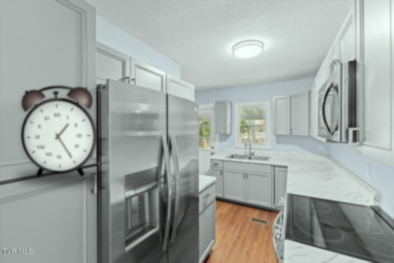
1:25
